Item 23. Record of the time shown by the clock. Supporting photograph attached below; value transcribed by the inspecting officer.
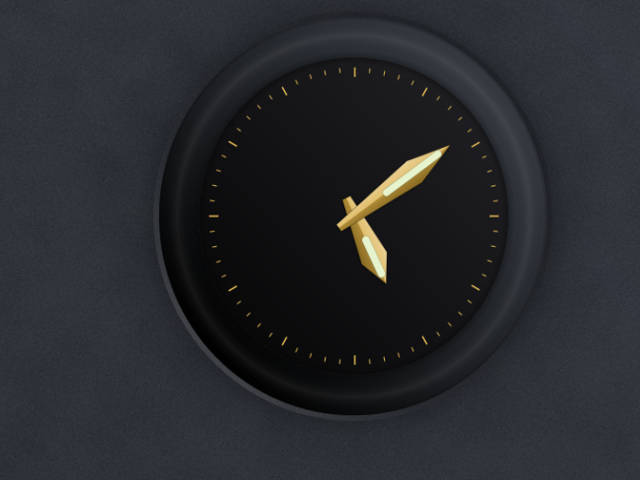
5:09
